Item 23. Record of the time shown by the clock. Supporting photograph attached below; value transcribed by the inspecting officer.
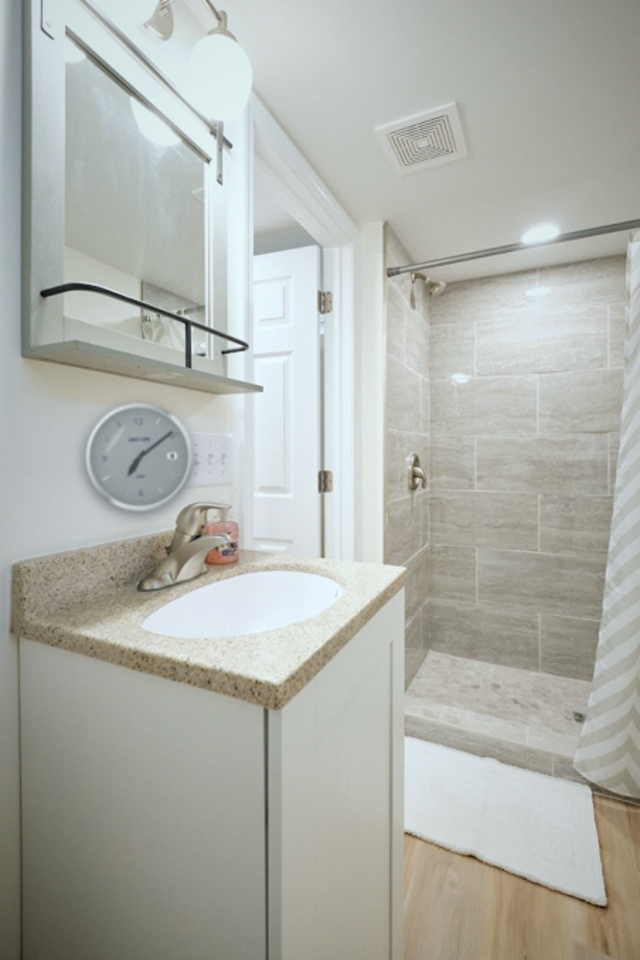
7:09
